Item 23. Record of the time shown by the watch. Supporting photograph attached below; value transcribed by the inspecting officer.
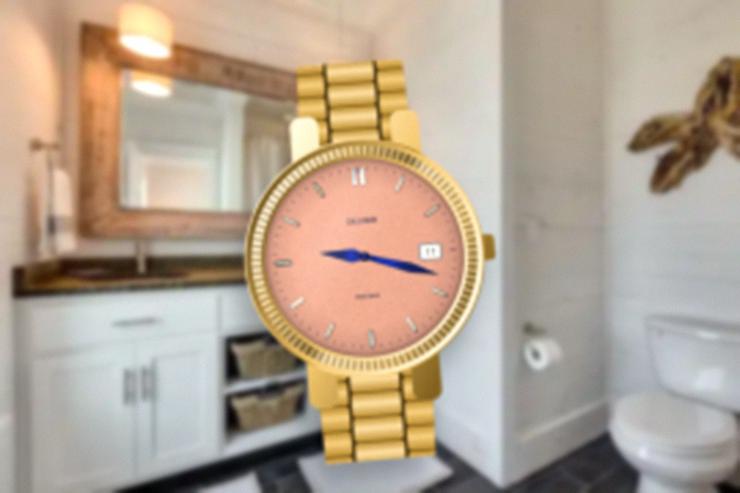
9:18
